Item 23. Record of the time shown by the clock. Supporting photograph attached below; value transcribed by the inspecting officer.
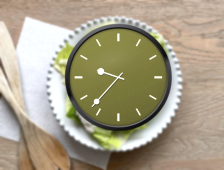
9:37
